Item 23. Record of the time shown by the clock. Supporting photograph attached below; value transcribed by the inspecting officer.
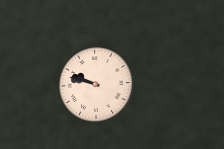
9:48
